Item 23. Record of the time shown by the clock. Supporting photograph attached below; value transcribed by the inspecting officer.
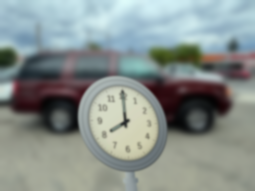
8:00
